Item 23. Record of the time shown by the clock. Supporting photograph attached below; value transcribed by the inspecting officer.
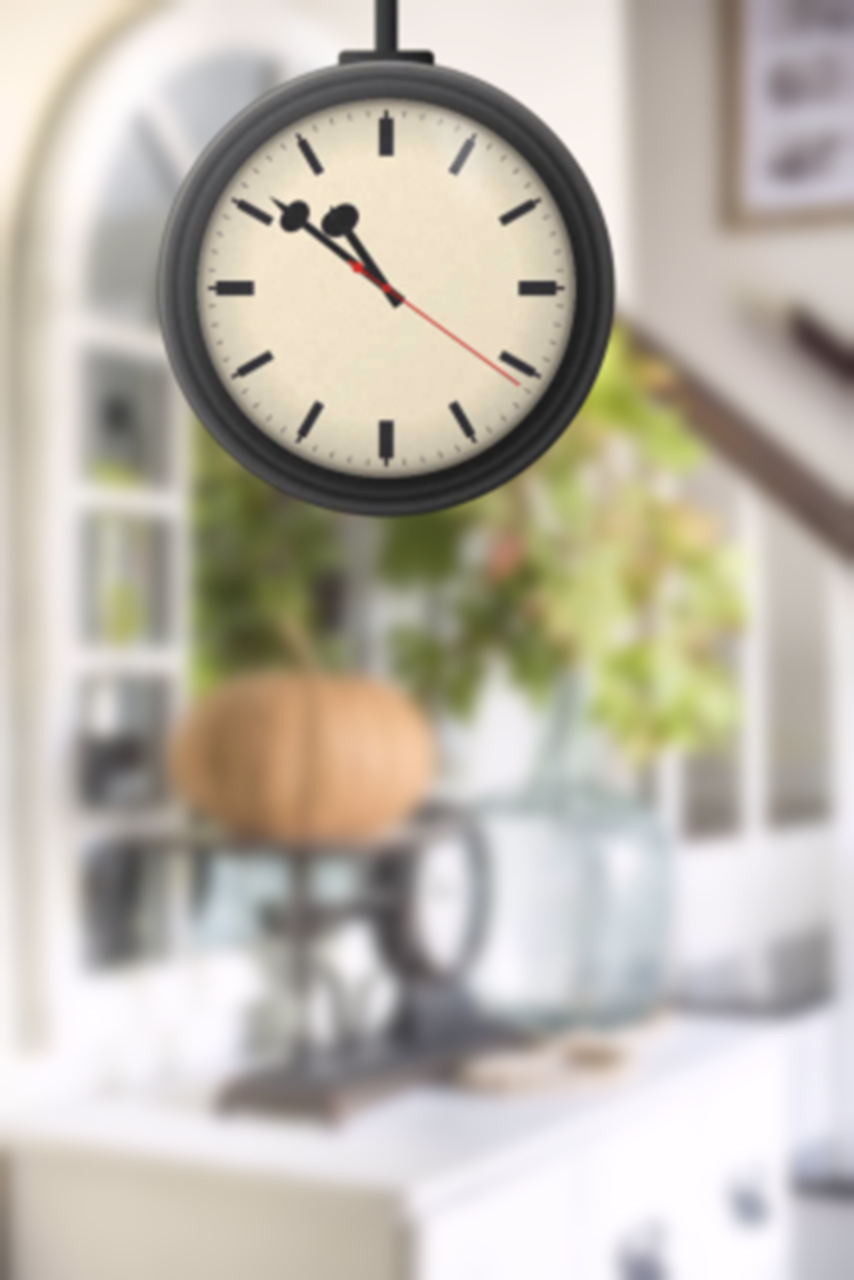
10:51:21
